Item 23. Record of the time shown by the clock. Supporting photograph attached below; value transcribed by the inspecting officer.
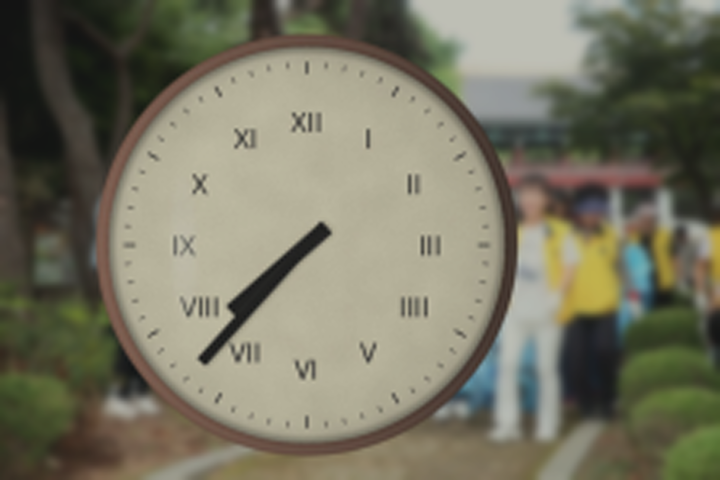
7:37
